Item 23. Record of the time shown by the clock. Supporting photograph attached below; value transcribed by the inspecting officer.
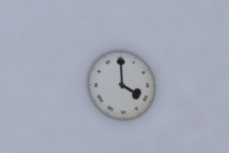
4:00
